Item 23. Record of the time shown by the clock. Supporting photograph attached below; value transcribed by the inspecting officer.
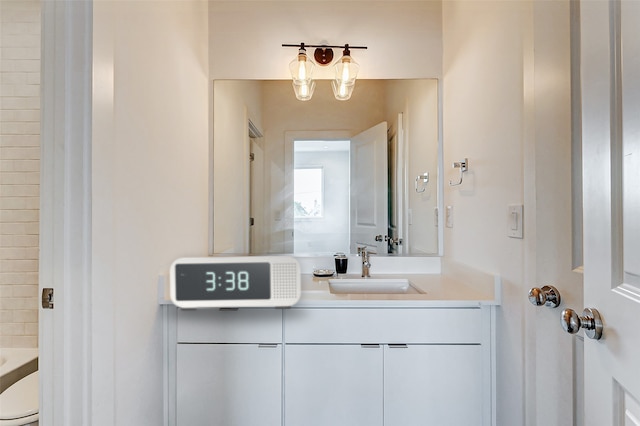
3:38
